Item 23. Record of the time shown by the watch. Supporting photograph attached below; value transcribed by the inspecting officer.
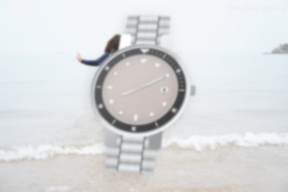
8:10
